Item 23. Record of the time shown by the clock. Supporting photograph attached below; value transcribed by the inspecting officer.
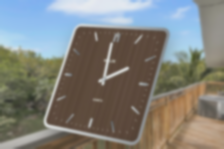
1:59
